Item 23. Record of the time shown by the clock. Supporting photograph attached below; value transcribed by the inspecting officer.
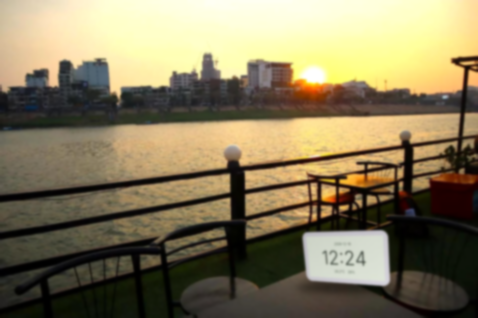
12:24
